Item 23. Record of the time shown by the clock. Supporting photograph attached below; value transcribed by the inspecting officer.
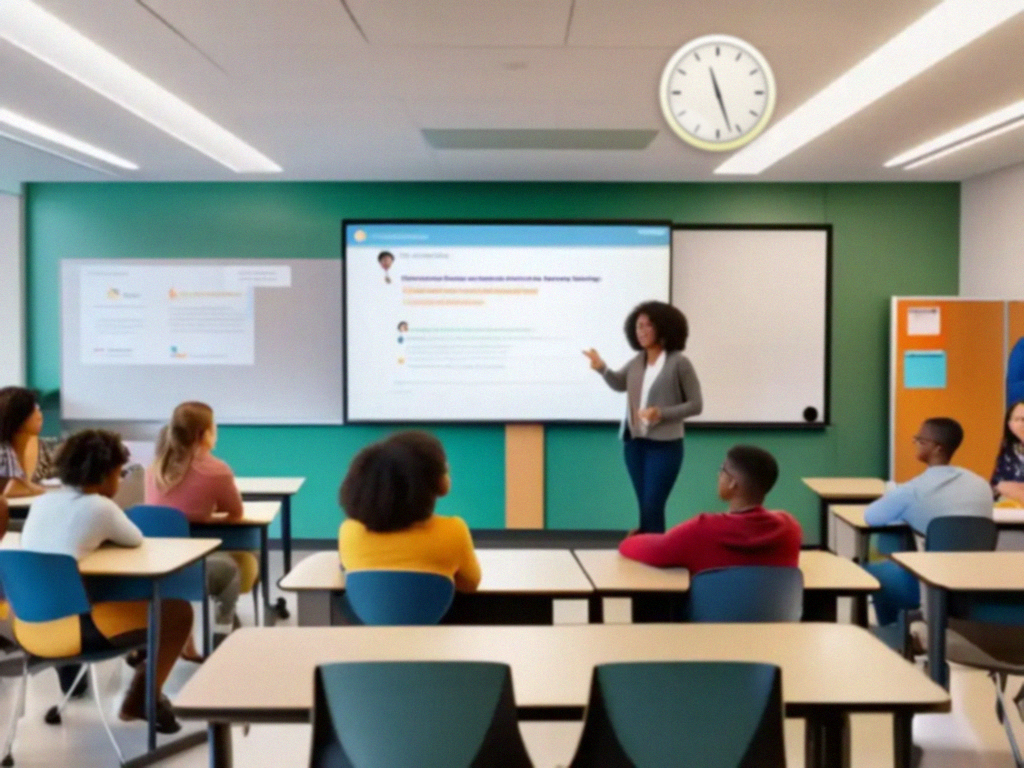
11:27
